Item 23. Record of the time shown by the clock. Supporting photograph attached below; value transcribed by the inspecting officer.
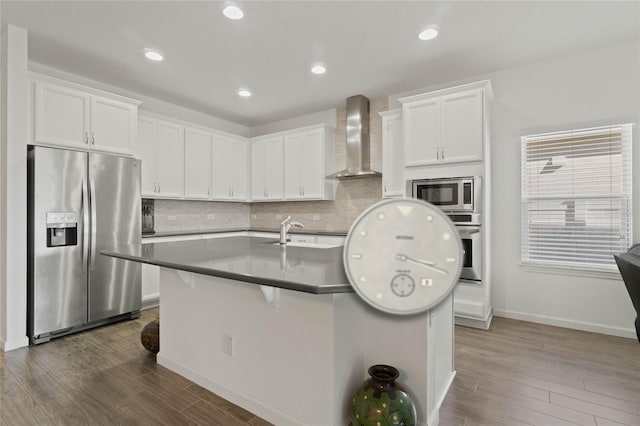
3:18
